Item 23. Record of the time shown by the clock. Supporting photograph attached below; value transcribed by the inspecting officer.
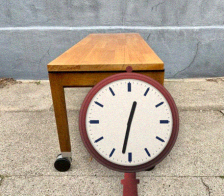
12:32
